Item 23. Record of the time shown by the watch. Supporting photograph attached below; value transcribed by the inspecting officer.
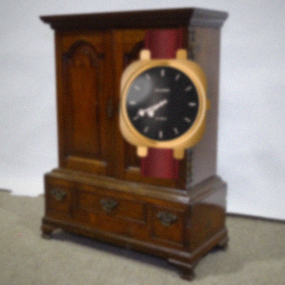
7:41
